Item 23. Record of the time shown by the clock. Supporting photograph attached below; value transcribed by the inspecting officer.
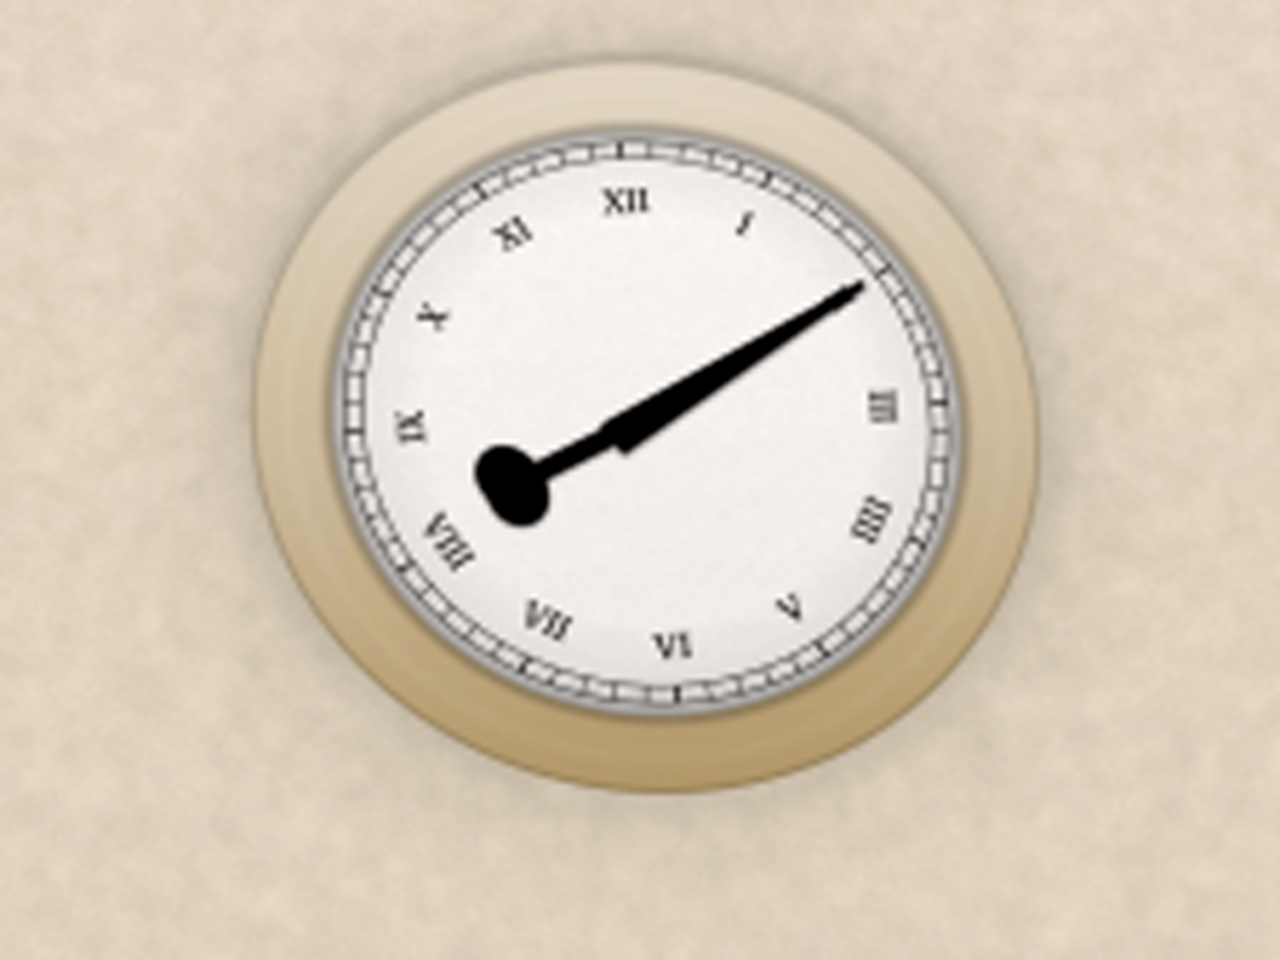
8:10
